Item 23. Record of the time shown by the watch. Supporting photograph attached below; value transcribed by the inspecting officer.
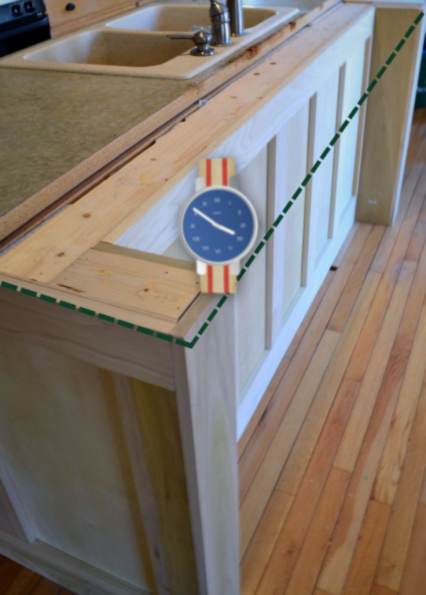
3:51
